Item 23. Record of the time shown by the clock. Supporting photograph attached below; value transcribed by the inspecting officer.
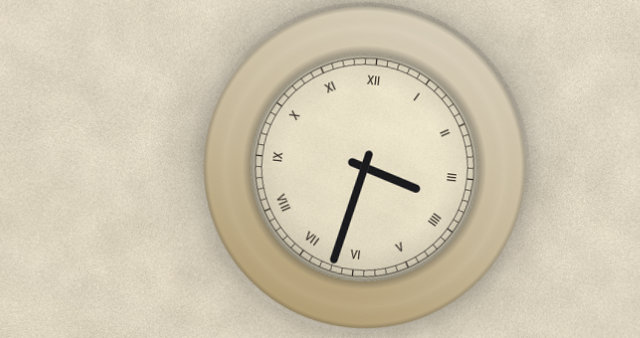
3:32
